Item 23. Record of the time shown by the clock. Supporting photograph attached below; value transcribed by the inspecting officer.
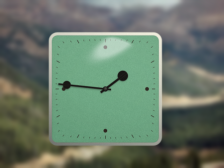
1:46
